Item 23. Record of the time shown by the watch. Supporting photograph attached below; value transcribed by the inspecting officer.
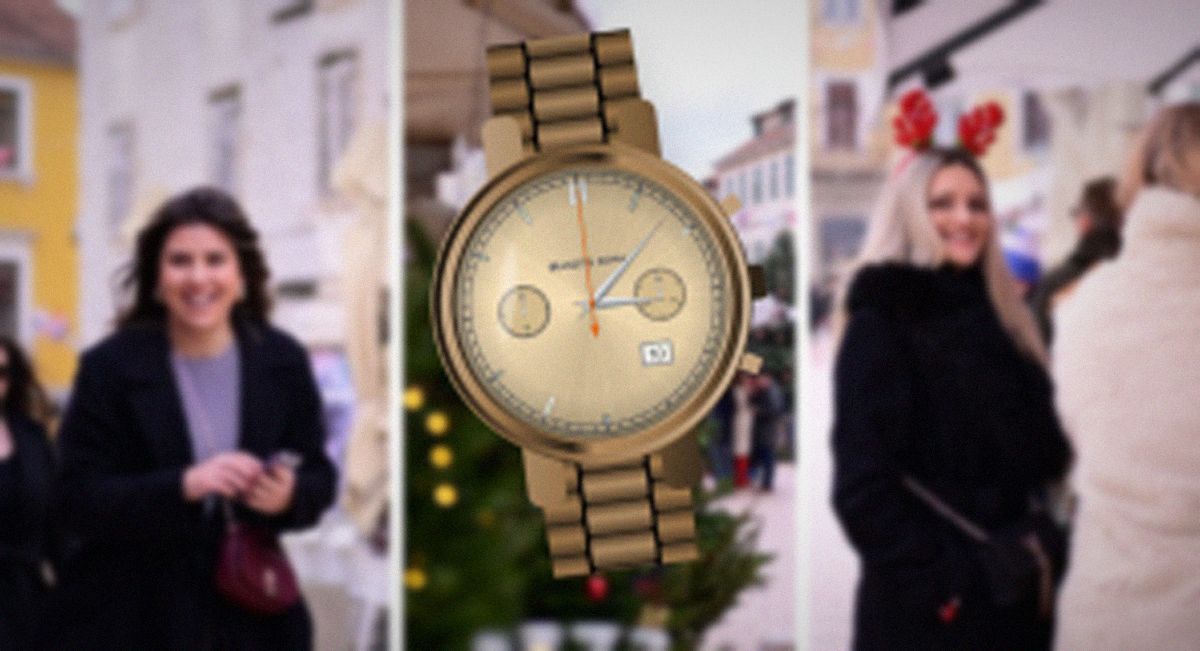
3:08
